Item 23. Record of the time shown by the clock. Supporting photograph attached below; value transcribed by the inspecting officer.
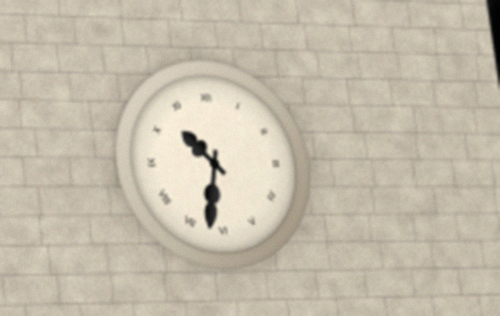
10:32
